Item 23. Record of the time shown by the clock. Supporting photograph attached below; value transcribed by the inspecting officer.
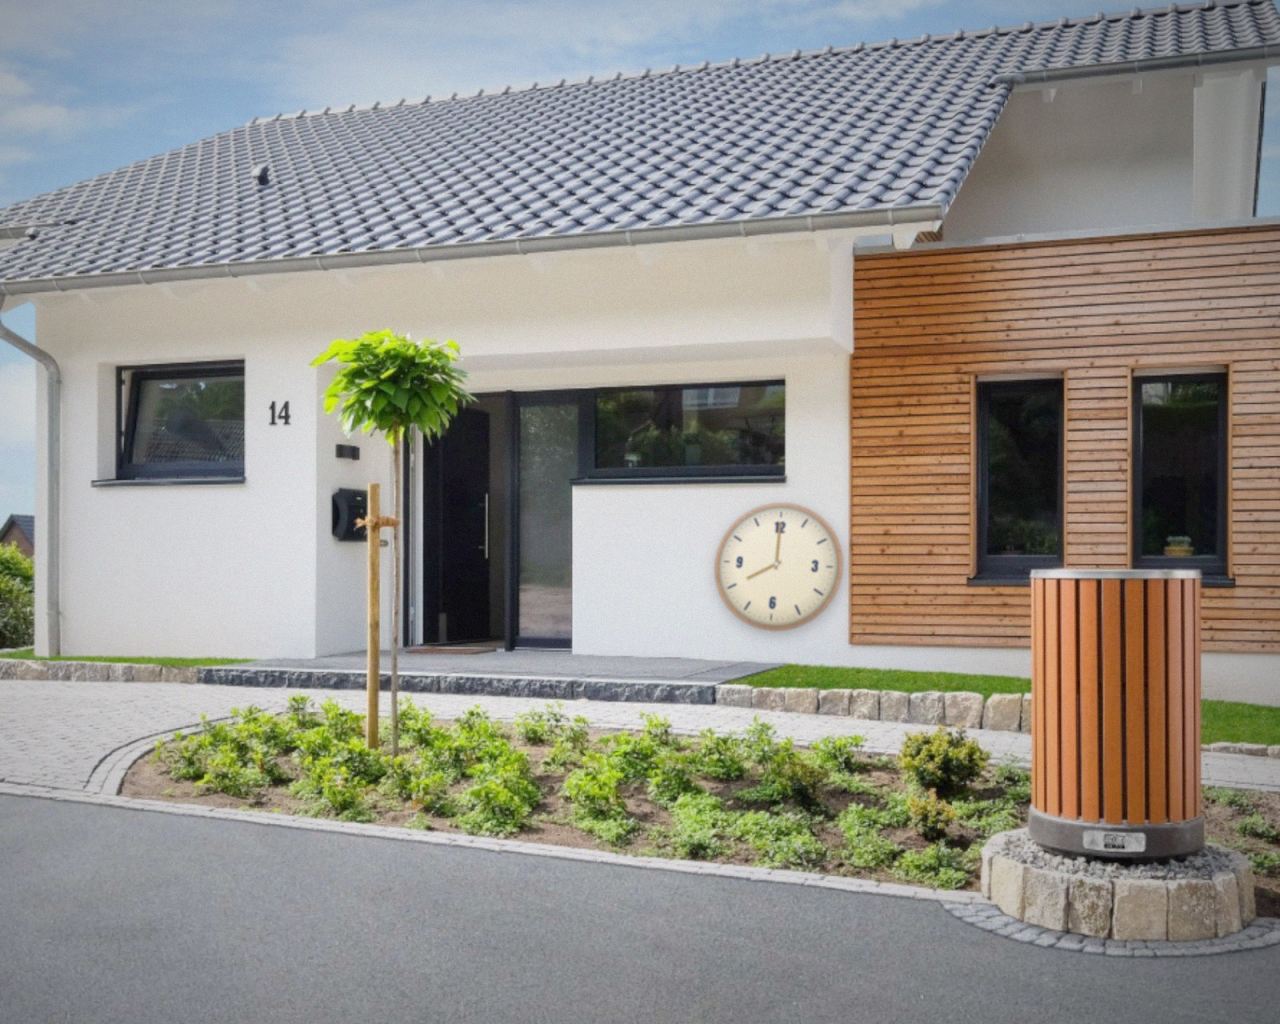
8:00
